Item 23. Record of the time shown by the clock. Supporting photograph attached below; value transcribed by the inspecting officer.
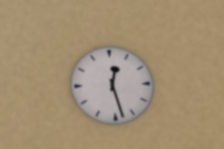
12:28
